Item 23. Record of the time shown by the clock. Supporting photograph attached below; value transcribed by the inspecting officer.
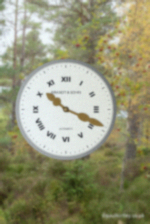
10:19
